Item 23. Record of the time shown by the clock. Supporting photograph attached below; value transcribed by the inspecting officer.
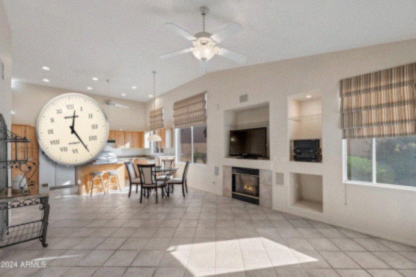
12:25
